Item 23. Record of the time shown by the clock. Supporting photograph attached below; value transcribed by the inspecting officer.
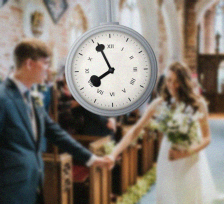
7:56
